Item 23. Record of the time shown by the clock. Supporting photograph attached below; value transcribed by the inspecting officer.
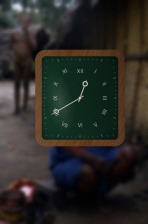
12:40
